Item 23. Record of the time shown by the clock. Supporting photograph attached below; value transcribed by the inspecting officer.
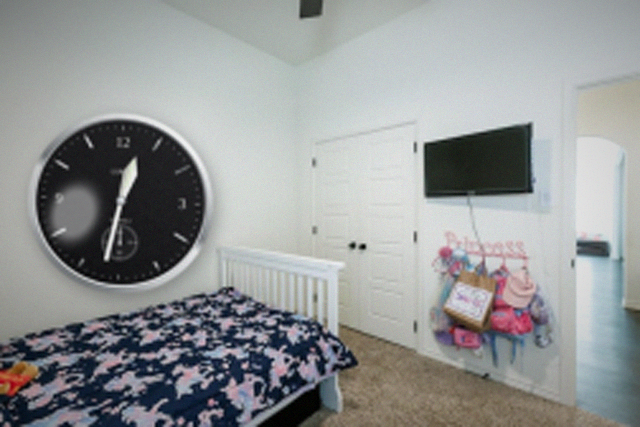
12:32
